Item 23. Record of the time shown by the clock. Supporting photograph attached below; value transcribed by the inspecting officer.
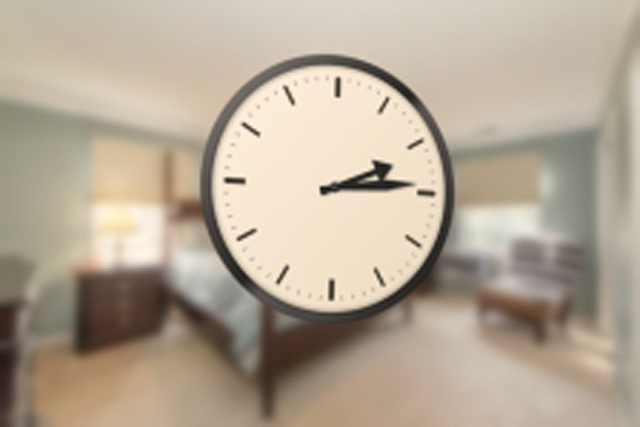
2:14
